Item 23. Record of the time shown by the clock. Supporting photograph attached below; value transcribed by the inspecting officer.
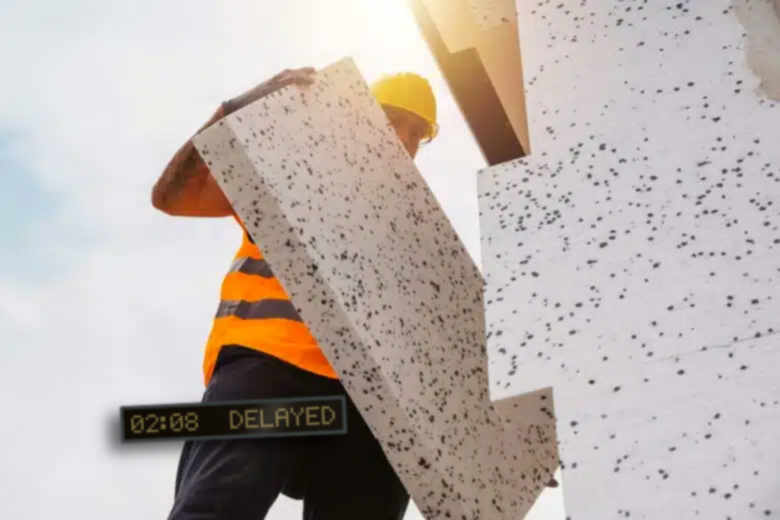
2:08
